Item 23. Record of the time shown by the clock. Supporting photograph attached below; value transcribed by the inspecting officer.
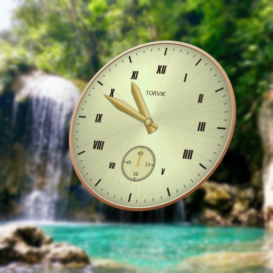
10:49
